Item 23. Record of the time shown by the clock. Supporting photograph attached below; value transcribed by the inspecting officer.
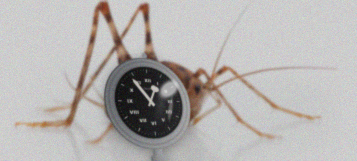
12:54
